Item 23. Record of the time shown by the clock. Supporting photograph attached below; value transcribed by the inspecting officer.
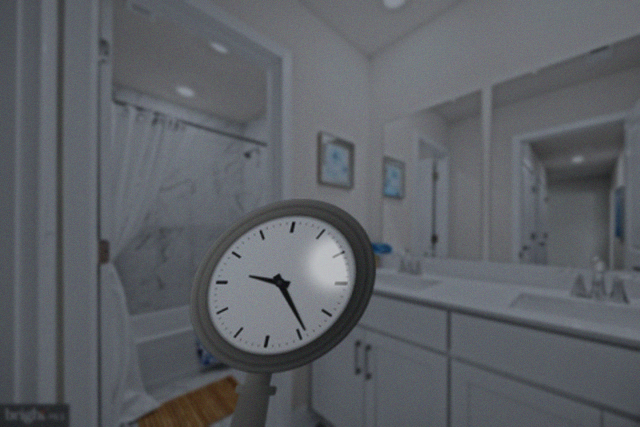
9:24
